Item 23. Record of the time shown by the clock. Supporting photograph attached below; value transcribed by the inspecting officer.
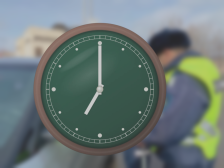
7:00
